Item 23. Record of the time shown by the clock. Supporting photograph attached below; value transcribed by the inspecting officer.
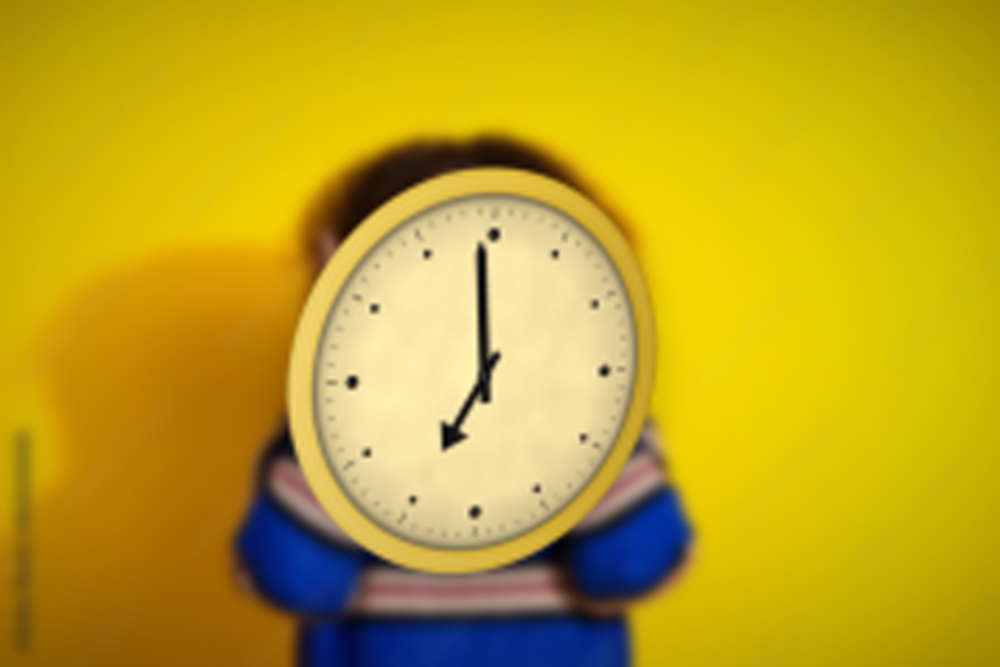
6:59
